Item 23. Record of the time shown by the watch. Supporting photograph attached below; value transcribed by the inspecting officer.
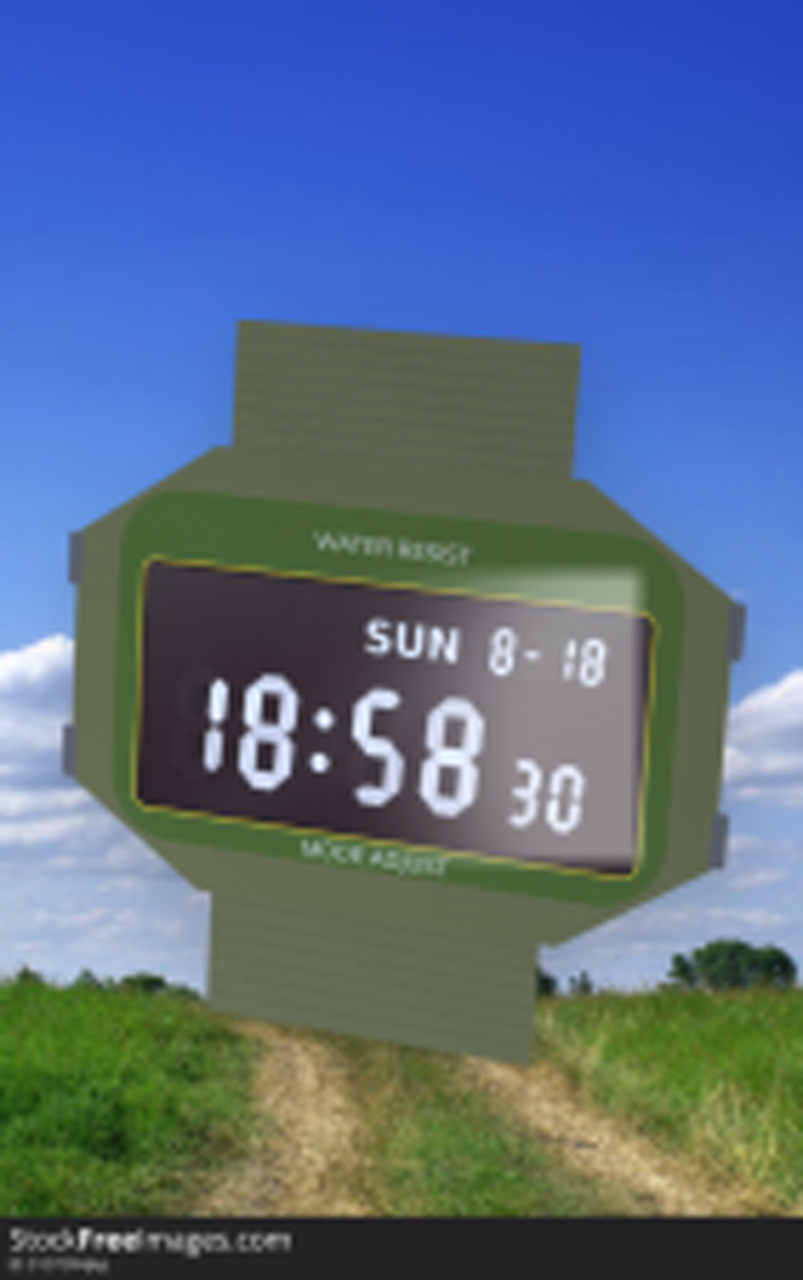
18:58:30
